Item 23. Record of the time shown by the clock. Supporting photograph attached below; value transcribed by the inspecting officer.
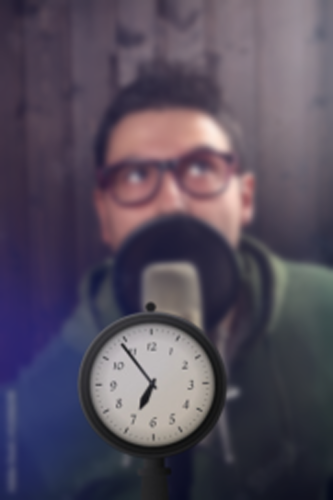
6:54
